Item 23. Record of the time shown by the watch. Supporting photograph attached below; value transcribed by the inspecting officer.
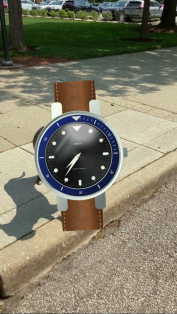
7:36
